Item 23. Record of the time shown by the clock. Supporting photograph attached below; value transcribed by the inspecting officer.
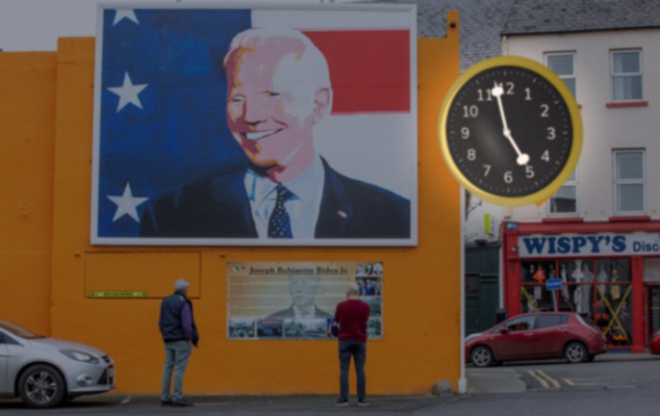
4:58
